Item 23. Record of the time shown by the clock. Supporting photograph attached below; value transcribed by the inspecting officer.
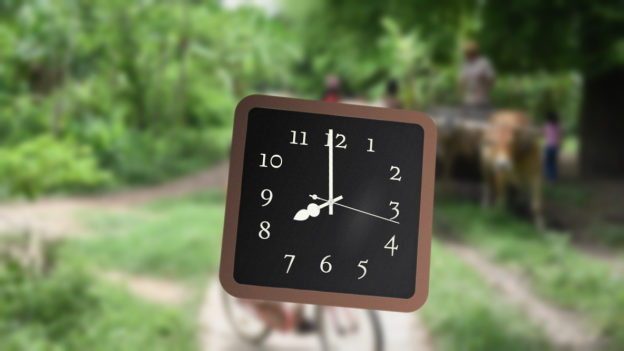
7:59:17
